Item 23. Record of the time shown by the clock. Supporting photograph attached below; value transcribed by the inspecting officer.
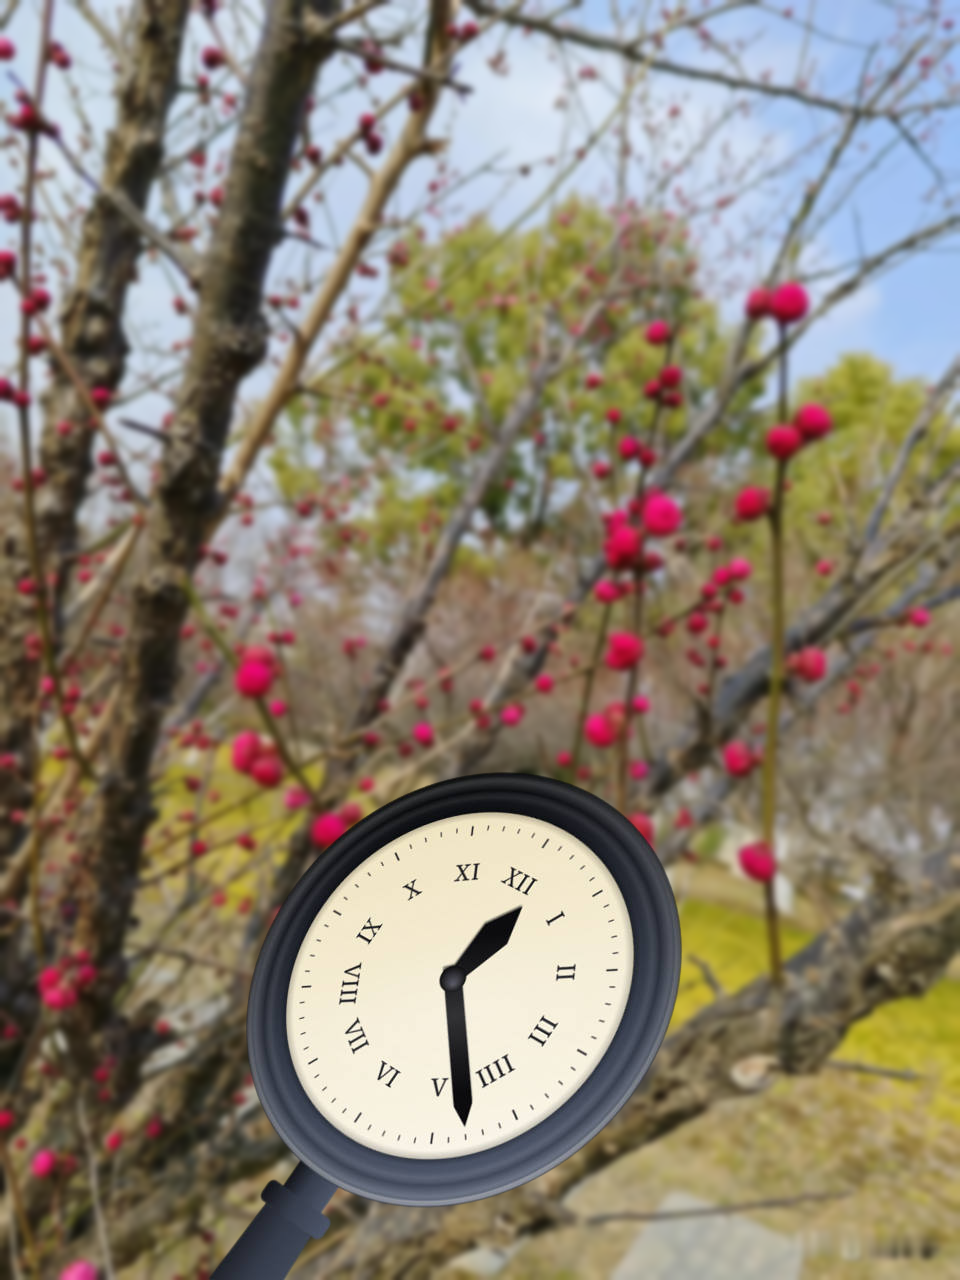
12:23
